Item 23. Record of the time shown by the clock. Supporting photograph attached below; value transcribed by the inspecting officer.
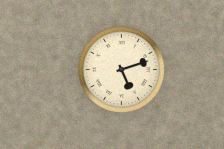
5:12
